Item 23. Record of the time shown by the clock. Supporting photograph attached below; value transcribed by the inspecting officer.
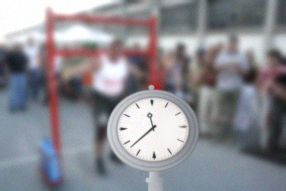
11:38
